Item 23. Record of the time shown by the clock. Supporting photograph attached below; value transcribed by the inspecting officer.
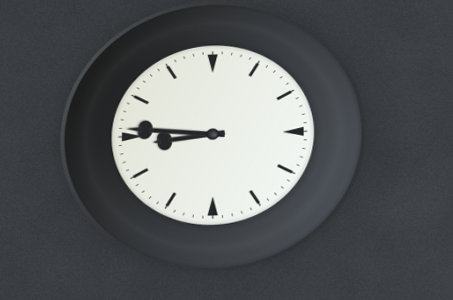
8:46
